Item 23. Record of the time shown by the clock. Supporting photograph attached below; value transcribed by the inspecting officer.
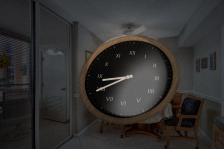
8:40
